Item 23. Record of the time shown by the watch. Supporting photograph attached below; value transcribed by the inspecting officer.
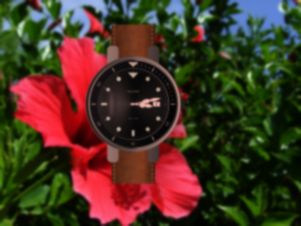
3:13
